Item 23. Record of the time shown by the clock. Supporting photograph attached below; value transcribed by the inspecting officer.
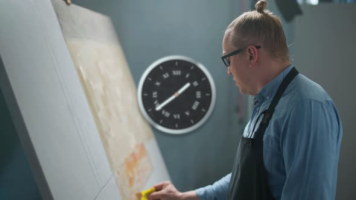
1:39
